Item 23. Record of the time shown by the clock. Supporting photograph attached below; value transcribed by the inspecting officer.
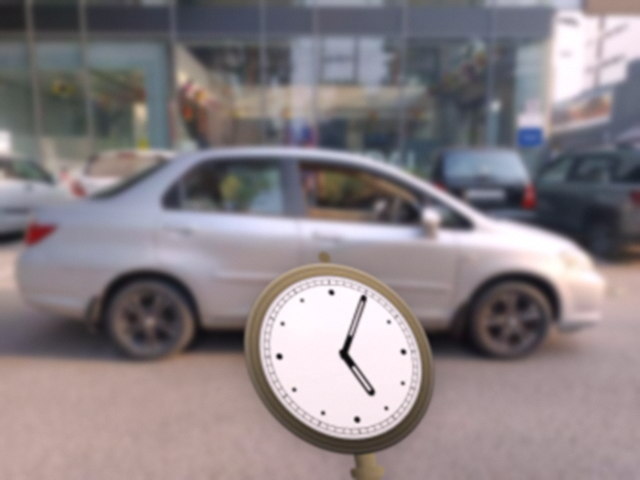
5:05
